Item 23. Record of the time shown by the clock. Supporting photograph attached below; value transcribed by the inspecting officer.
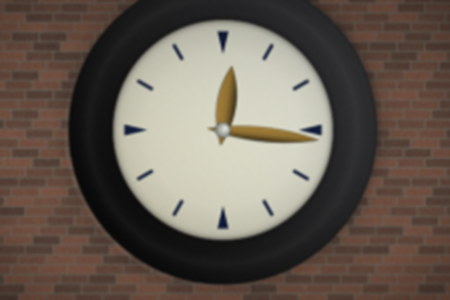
12:16
